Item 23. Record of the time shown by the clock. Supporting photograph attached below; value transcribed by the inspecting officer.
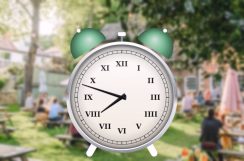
7:48
